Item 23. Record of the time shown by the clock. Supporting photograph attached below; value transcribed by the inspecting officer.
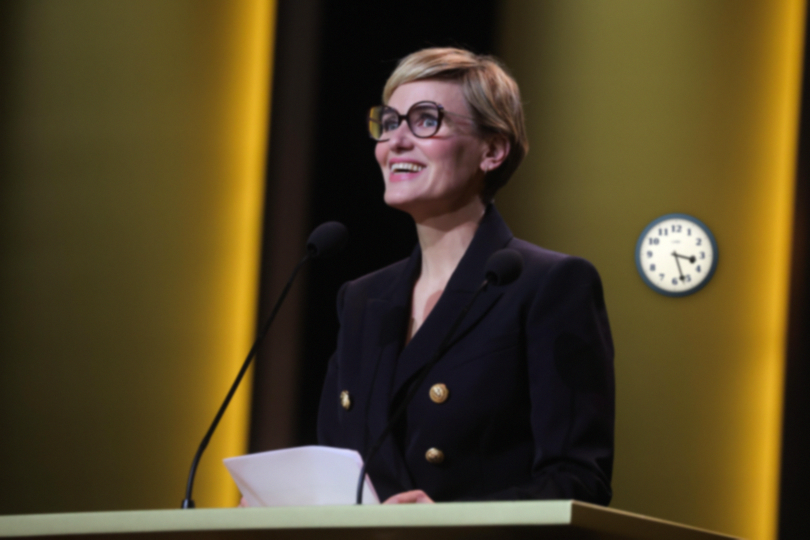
3:27
